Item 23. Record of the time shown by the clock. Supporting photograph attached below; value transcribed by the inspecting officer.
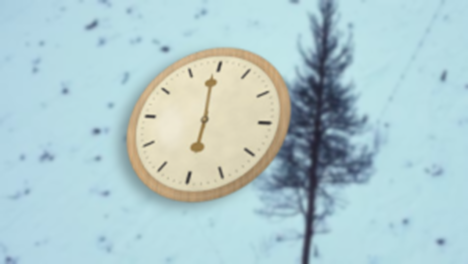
5:59
